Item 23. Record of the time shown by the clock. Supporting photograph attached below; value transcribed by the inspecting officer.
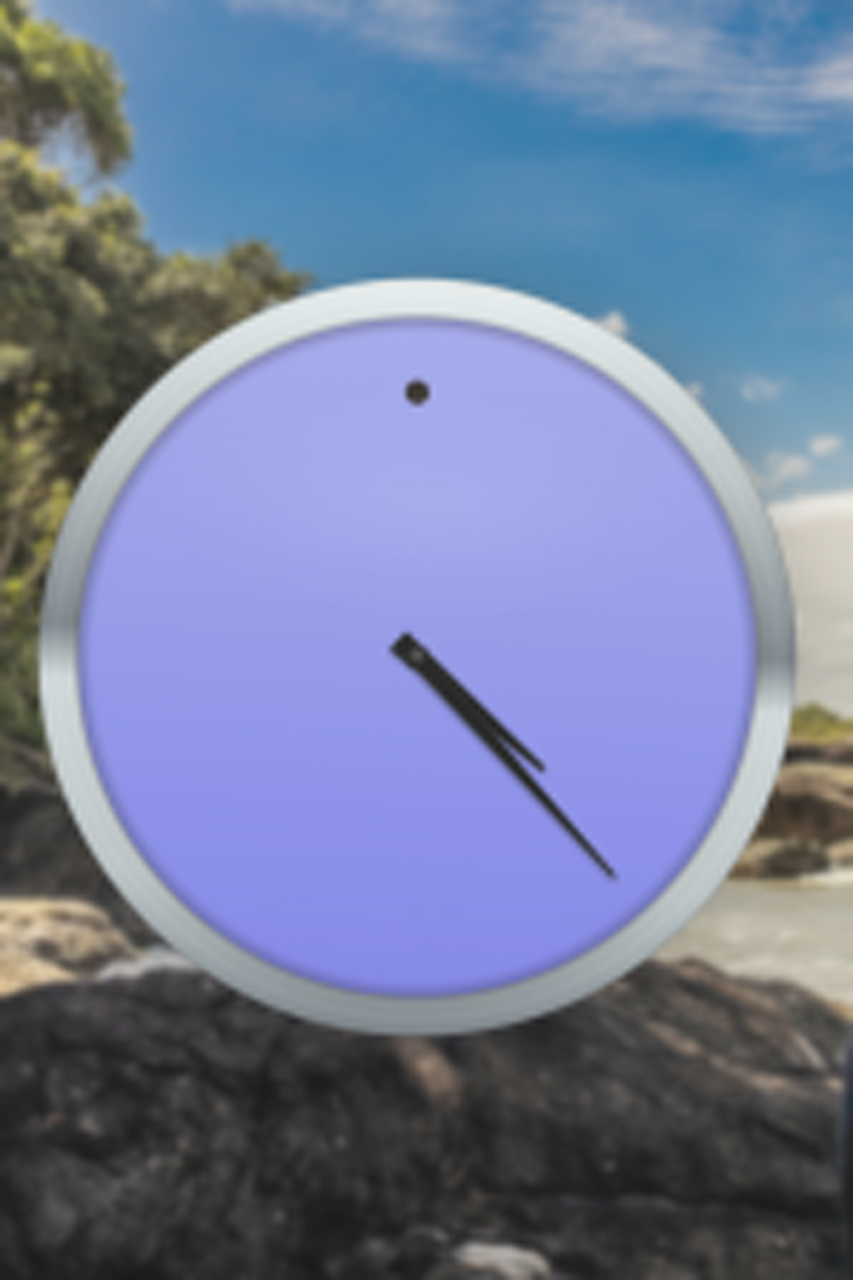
4:23
